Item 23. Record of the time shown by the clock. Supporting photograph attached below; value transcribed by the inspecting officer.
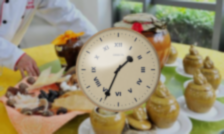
1:34
